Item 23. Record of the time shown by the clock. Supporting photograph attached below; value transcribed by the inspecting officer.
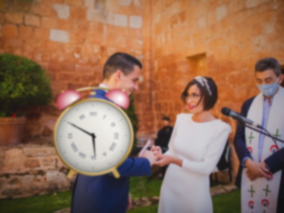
5:50
